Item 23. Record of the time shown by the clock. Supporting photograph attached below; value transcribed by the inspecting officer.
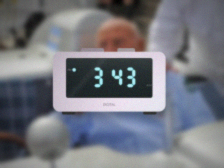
3:43
